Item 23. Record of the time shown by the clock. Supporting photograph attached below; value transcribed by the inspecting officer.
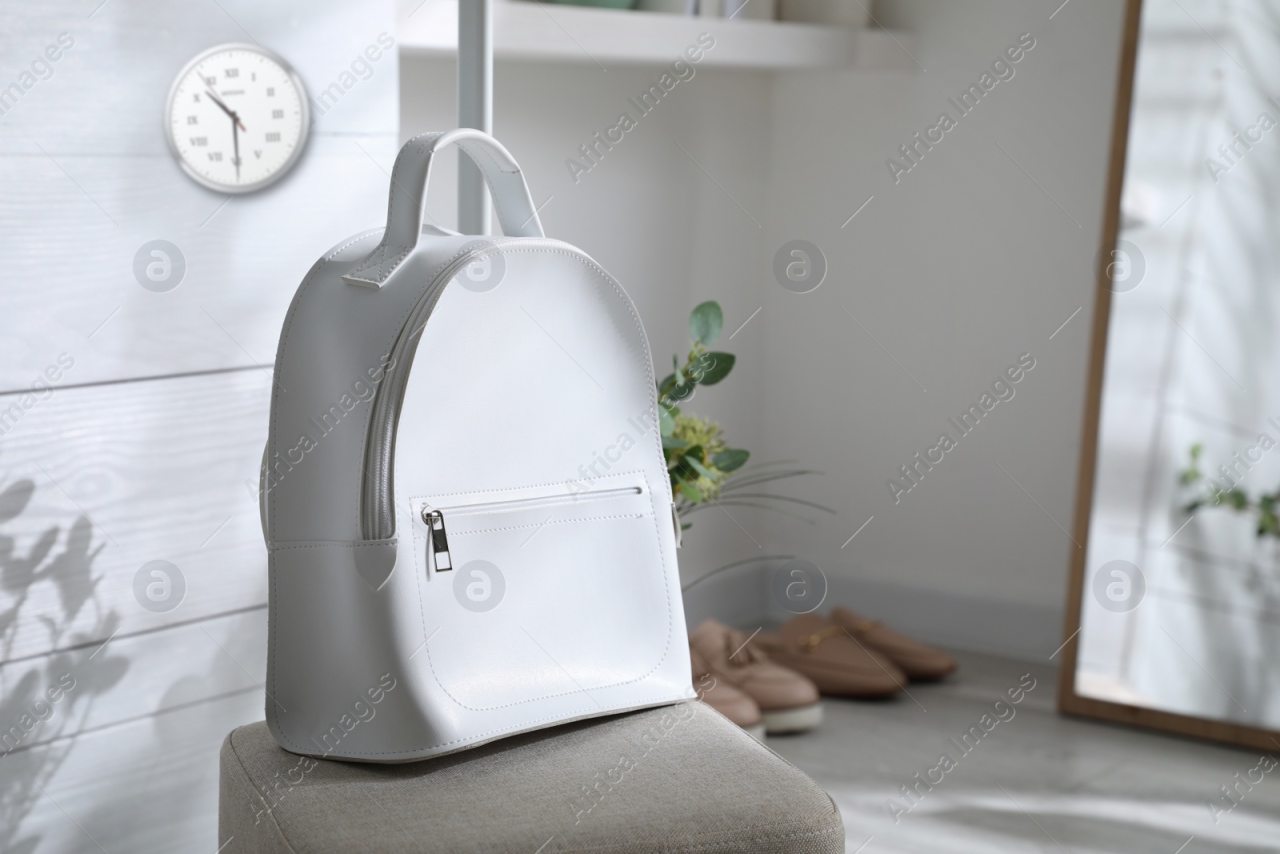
10:29:54
